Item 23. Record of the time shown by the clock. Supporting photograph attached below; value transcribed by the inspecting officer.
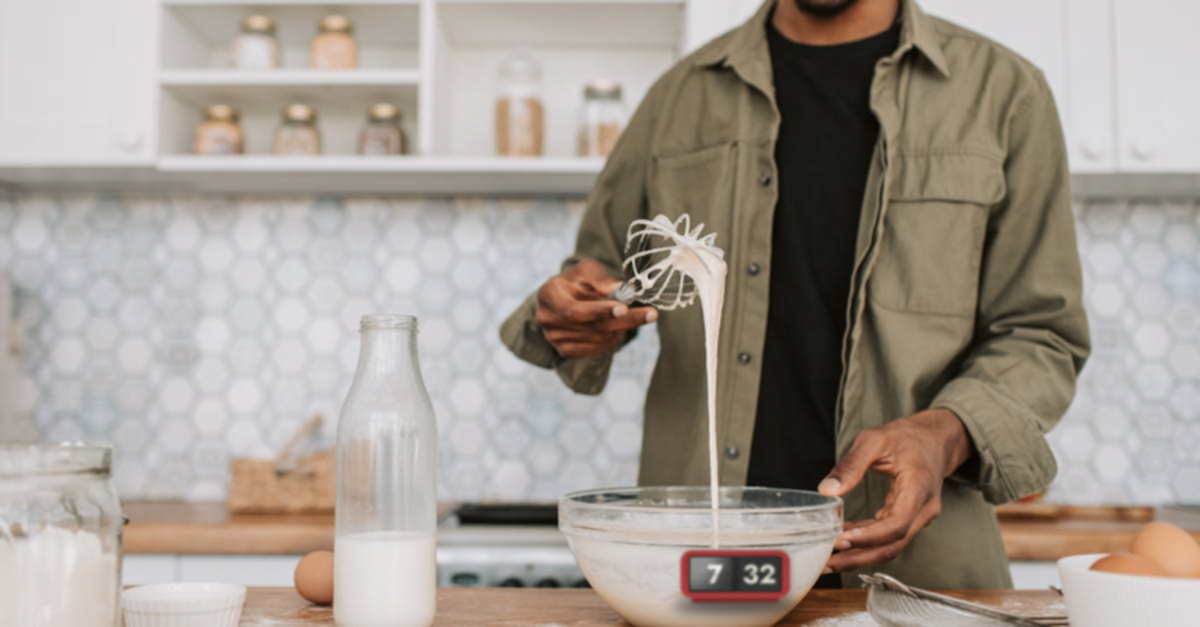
7:32
